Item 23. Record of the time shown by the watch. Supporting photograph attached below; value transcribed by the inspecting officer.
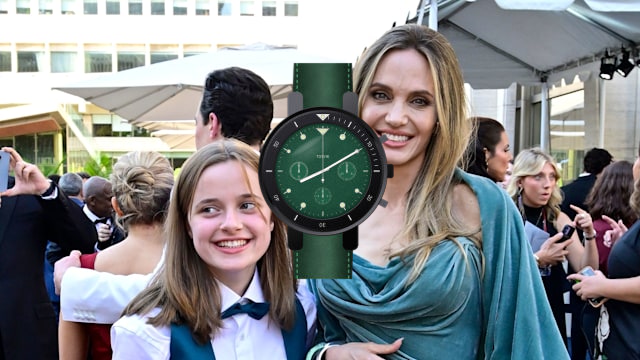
8:10
